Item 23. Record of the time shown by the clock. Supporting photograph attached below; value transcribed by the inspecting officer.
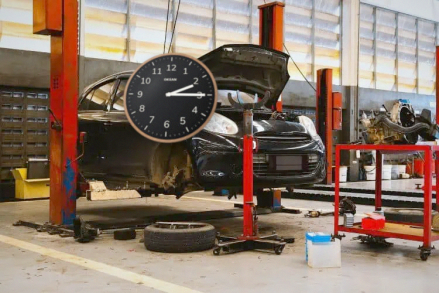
2:15
